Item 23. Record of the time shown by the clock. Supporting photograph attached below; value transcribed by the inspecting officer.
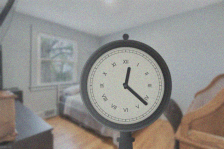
12:22
